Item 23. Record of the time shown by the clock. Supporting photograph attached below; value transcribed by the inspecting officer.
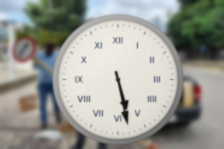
5:28
